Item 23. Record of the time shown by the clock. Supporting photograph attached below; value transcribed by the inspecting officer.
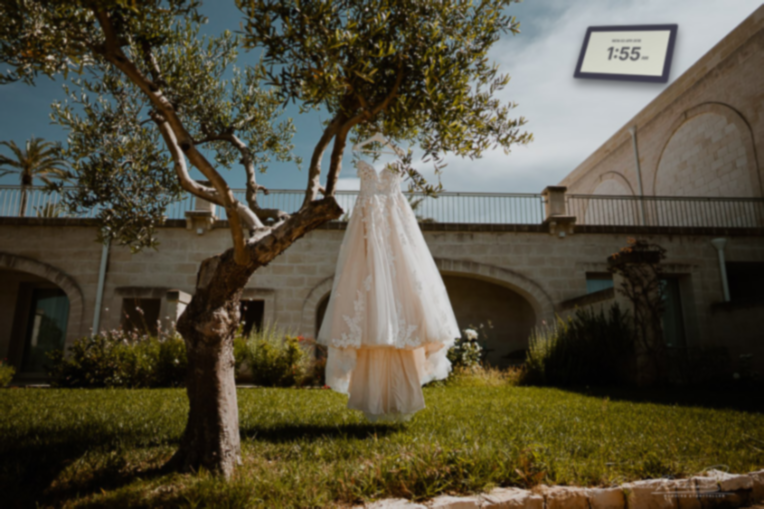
1:55
